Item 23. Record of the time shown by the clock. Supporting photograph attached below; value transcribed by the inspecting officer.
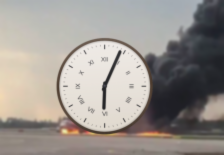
6:04
